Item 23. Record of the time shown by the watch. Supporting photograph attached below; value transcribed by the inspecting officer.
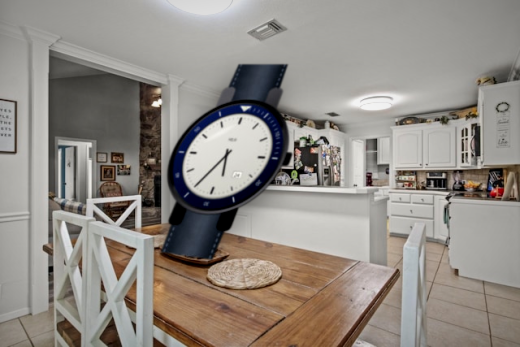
5:35
